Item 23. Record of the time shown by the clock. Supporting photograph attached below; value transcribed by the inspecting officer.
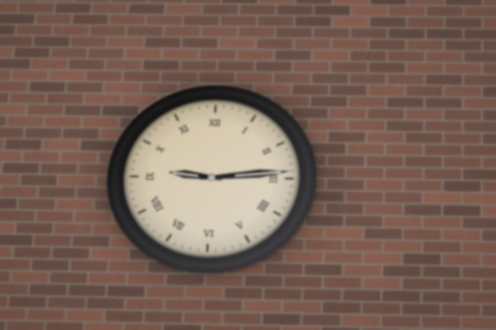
9:14
